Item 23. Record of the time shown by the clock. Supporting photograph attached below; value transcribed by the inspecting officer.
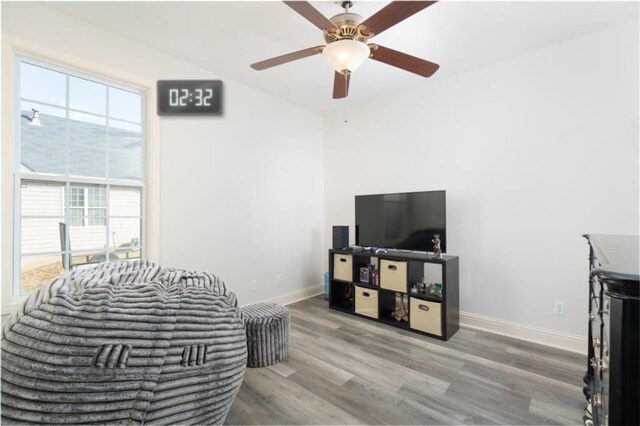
2:32
